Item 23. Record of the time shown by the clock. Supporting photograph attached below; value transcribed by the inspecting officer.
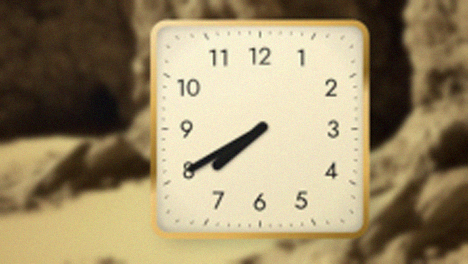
7:40
